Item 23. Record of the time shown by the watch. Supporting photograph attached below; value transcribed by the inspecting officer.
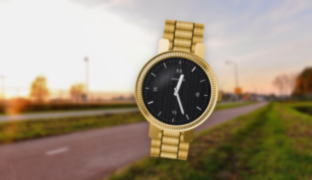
12:26
